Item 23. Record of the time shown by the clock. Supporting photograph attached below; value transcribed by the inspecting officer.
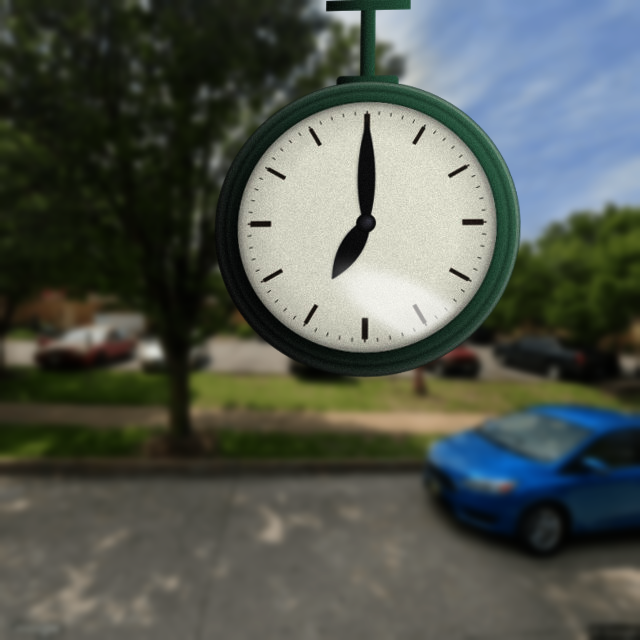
7:00
